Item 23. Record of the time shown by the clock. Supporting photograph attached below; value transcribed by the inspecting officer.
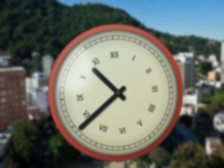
10:39
